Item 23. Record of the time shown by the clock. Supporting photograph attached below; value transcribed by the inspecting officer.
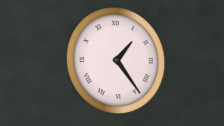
1:24
